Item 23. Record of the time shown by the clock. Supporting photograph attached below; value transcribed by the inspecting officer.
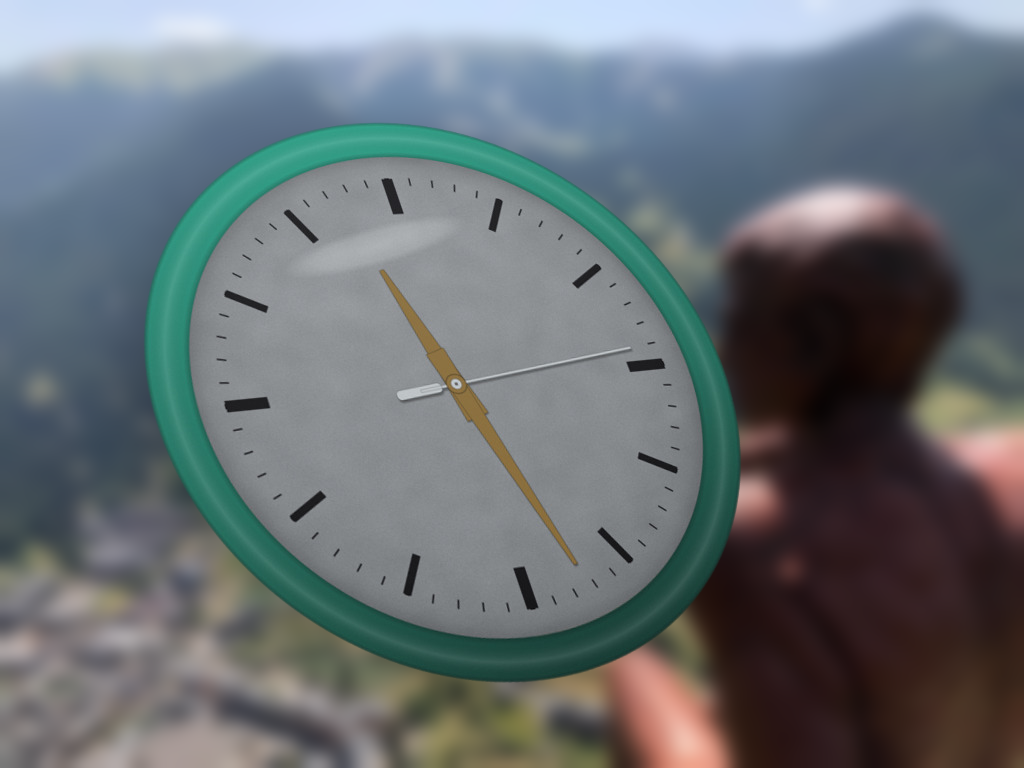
11:27:14
